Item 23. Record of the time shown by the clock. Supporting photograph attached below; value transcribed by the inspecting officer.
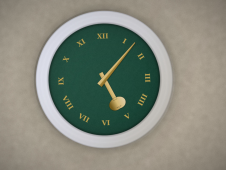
5:07
